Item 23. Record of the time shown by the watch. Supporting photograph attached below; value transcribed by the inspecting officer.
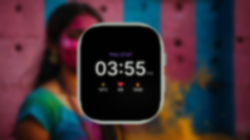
3:55
